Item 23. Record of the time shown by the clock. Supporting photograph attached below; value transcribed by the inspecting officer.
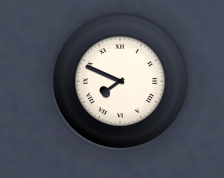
7:49
